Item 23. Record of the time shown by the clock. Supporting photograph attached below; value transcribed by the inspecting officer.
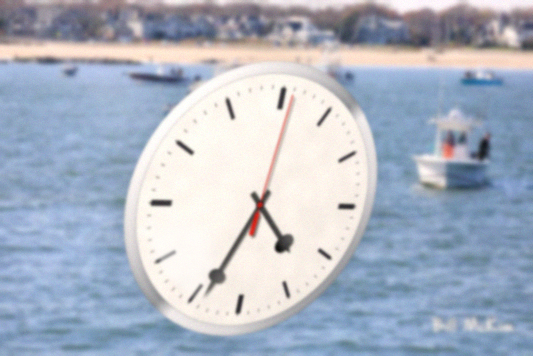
4:34:01
